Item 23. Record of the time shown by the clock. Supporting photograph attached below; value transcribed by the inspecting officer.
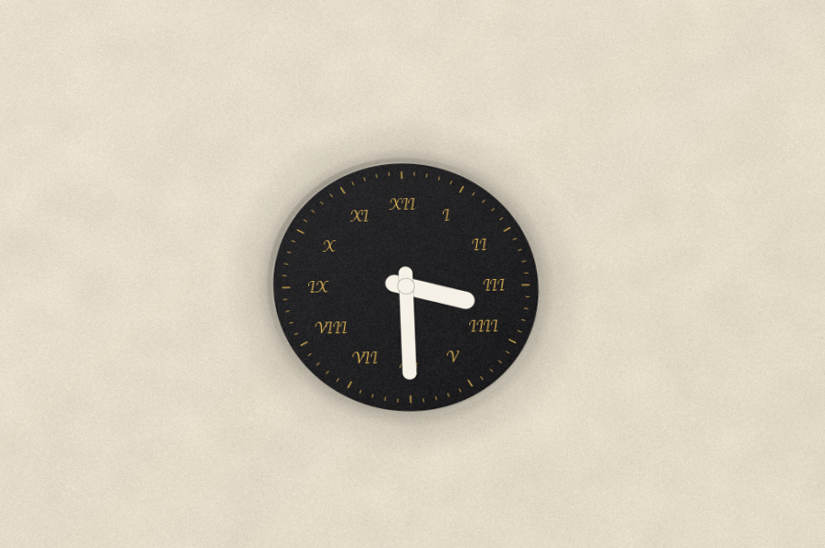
3:30
